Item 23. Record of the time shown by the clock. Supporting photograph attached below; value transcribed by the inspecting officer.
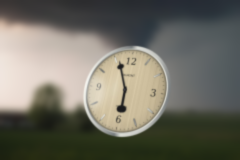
5:56
